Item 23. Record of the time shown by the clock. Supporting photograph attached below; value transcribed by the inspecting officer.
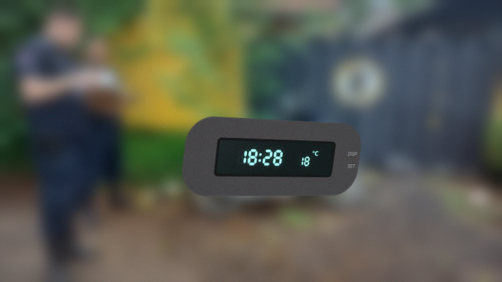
18:28
